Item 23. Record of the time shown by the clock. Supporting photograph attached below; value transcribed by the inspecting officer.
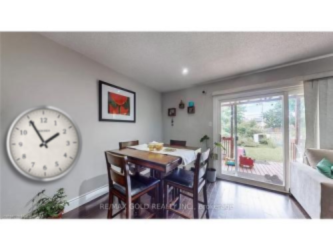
1:55
